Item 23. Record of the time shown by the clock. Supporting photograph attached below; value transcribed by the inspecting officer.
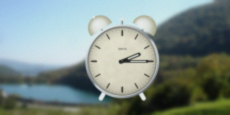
2:15
